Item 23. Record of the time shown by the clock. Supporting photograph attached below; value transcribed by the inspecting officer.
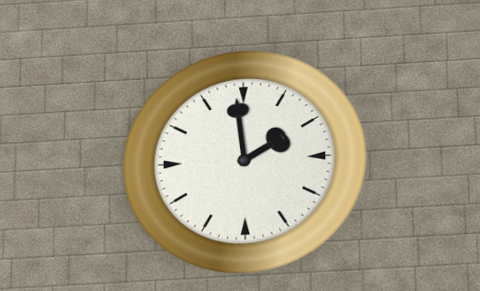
1:59
